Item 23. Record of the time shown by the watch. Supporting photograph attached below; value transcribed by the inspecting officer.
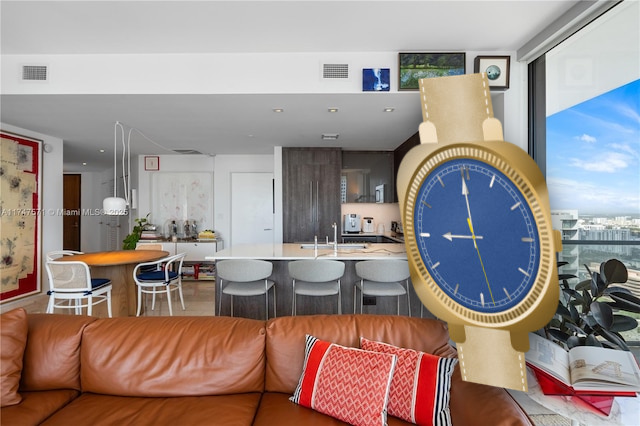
8:59:28
